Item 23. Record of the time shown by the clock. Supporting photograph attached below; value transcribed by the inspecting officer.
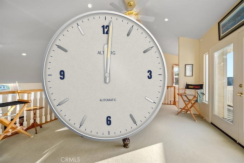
12:01
